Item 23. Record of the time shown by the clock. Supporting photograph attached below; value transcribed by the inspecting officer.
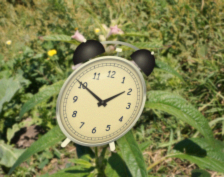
1:50
